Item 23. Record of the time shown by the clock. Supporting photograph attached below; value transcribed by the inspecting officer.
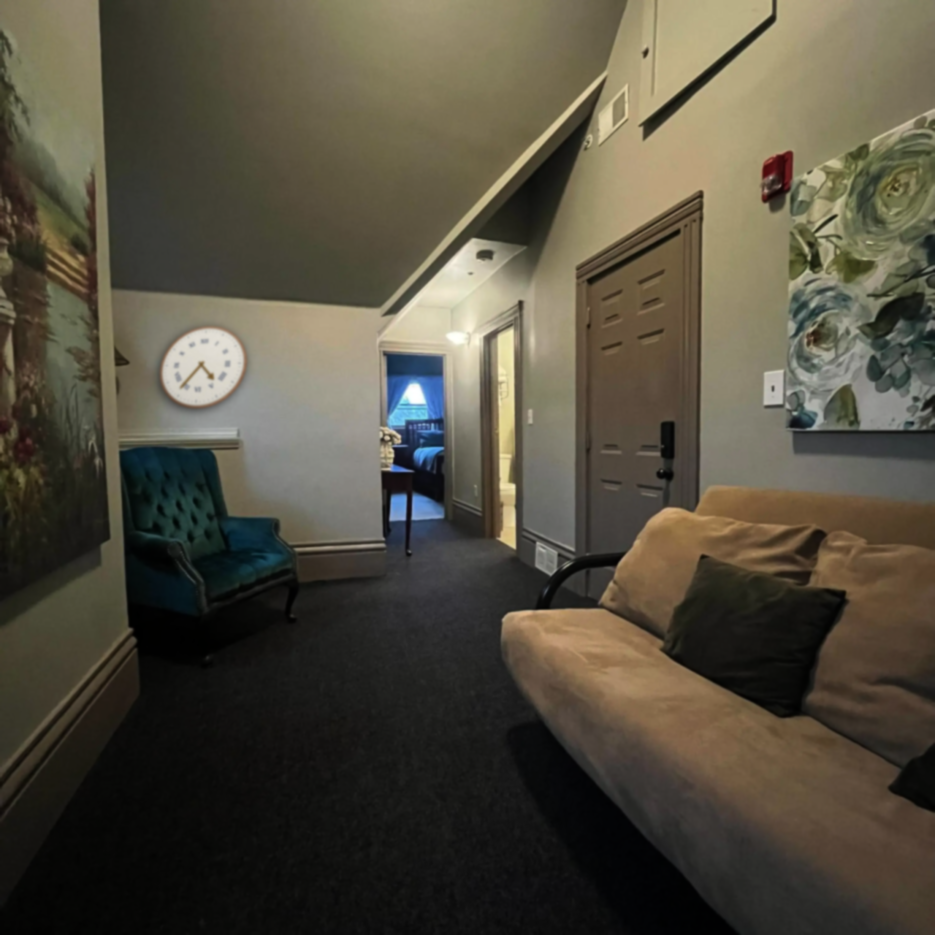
4:36
